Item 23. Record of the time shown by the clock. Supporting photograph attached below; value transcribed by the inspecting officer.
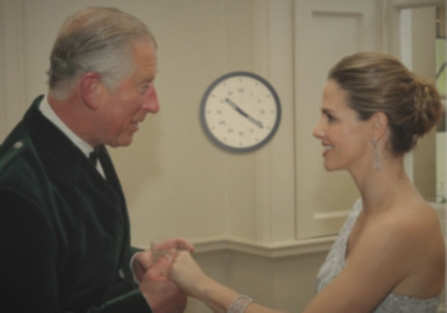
10:21
